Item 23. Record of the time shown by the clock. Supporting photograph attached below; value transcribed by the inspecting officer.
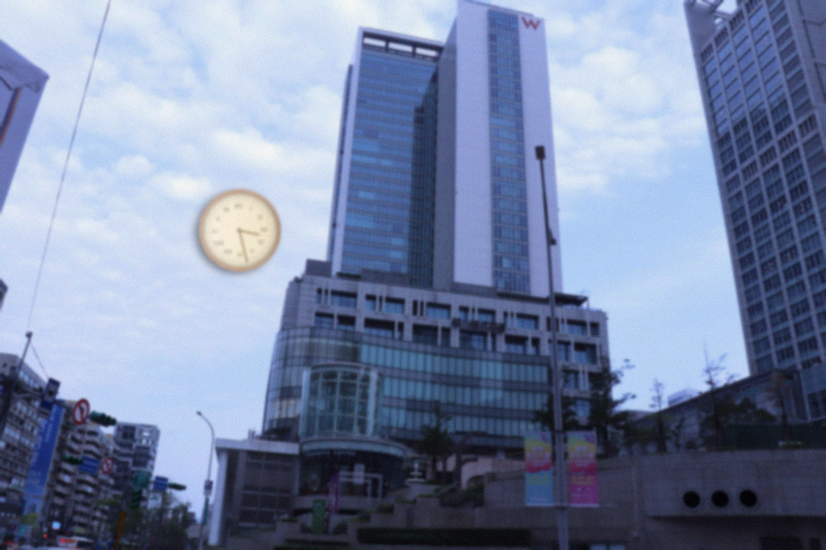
3:28
